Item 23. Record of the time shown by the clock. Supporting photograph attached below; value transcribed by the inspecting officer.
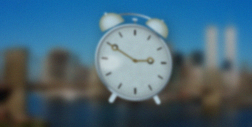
2:50
